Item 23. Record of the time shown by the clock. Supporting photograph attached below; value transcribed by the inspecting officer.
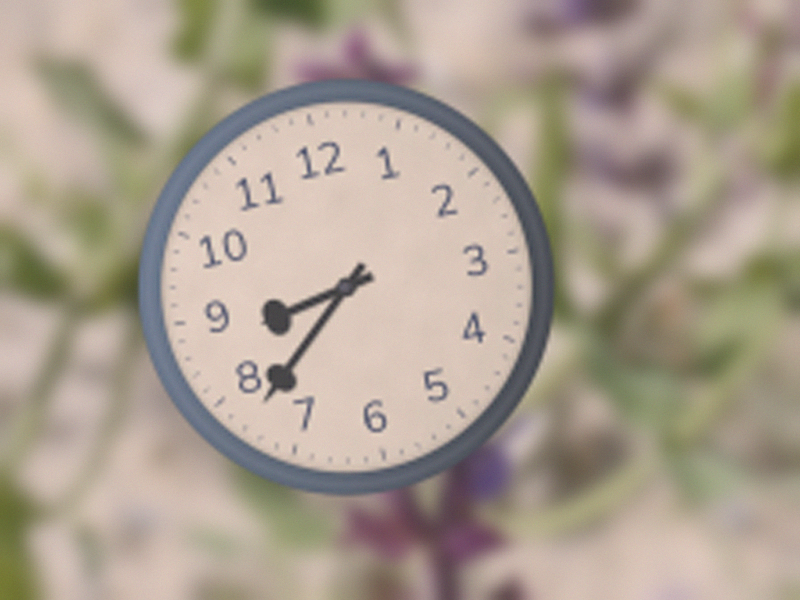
8:38
